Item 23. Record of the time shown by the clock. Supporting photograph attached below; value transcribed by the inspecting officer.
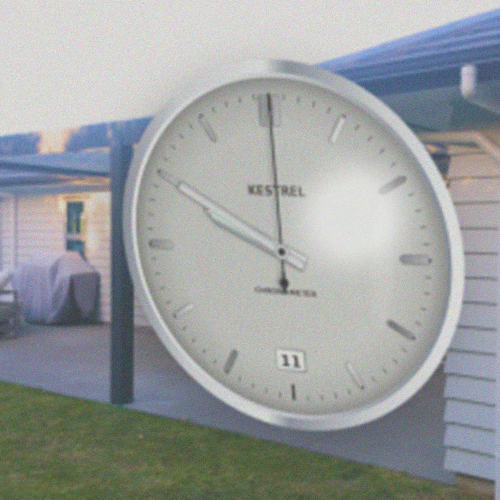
9:50:00
